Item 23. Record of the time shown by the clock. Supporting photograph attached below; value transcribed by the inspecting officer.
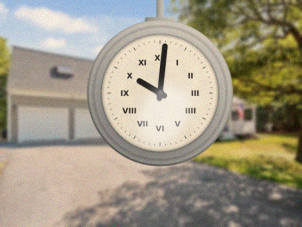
10:01
